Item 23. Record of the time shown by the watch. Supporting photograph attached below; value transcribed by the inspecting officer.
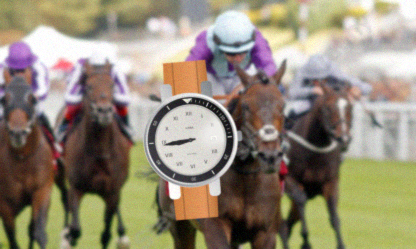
8:44
